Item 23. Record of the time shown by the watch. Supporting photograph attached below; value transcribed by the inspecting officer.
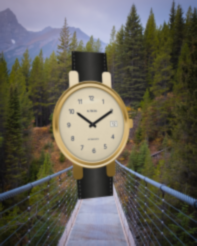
10:10
